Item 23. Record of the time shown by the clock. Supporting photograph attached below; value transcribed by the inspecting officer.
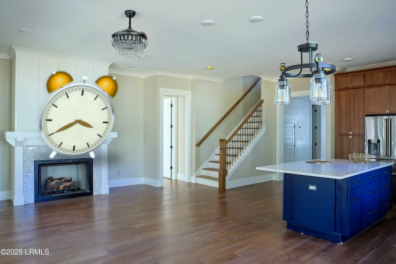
3:40
